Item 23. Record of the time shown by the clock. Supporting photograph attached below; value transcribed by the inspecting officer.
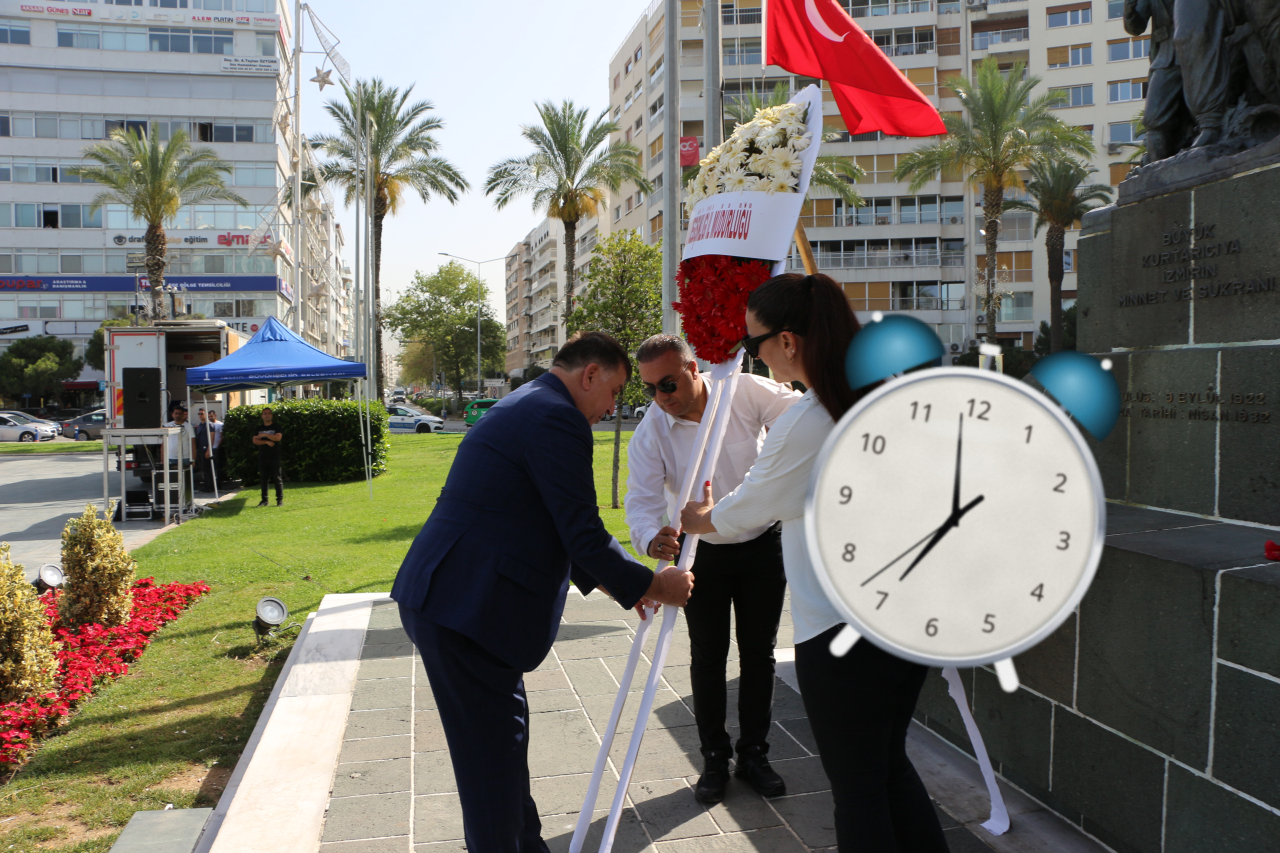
6:58:37
